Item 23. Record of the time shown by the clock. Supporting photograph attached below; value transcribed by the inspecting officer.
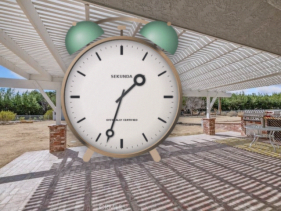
1:33
